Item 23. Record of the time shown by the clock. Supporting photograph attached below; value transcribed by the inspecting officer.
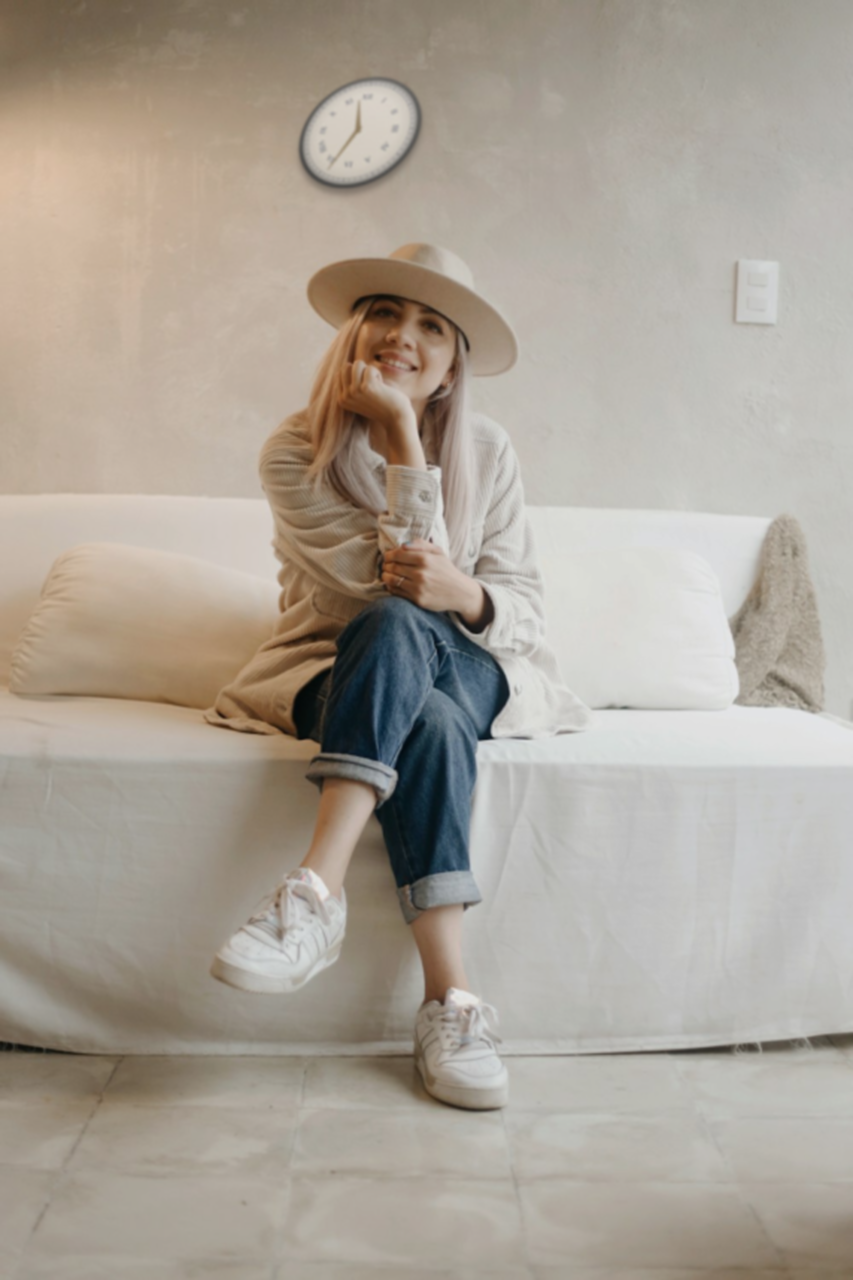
11:34
